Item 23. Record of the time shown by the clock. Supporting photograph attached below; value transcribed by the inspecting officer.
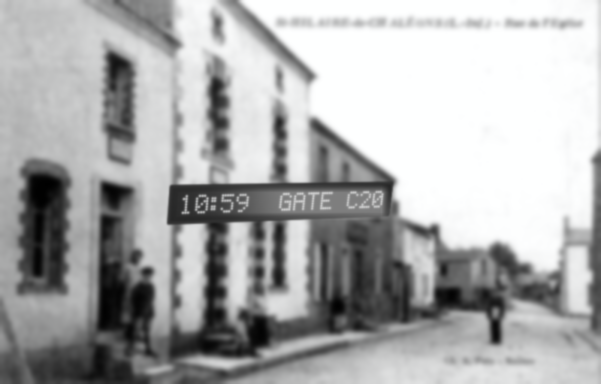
10:59
